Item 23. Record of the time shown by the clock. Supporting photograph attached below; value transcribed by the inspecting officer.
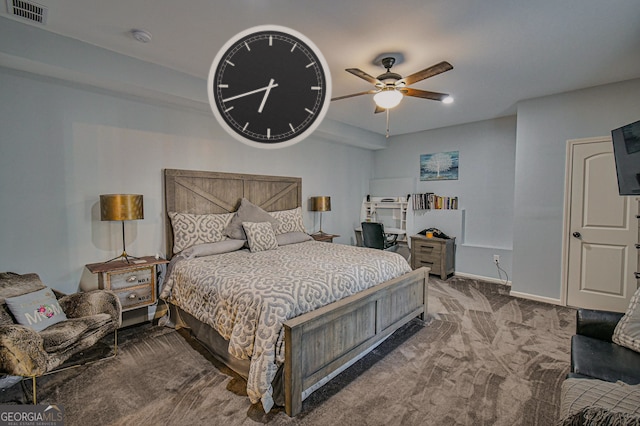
6:42
